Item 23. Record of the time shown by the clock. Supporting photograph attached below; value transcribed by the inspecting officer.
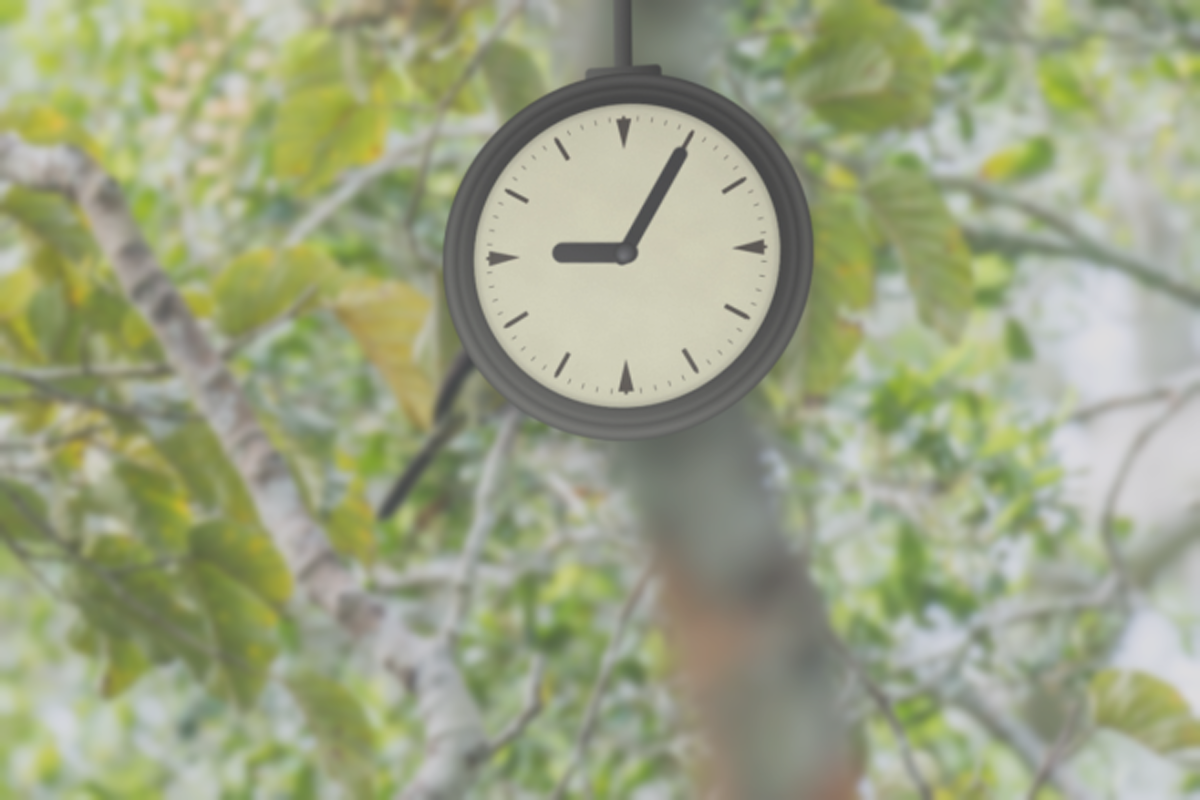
9:05
